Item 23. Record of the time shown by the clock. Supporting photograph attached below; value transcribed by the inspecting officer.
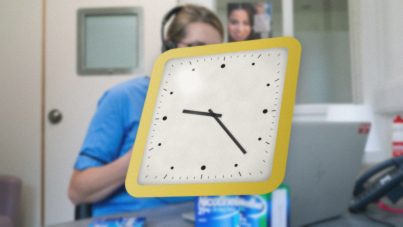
9:23
